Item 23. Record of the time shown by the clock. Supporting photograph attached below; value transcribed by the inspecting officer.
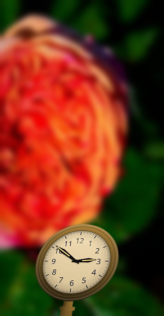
2:51
